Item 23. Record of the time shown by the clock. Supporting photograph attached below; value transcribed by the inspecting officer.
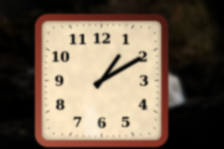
1:10
